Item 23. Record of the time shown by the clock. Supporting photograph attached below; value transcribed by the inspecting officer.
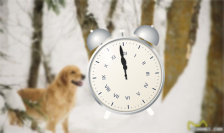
11:59
